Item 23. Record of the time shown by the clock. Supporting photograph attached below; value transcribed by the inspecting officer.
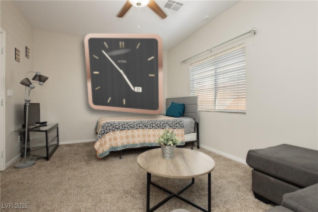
4:53
